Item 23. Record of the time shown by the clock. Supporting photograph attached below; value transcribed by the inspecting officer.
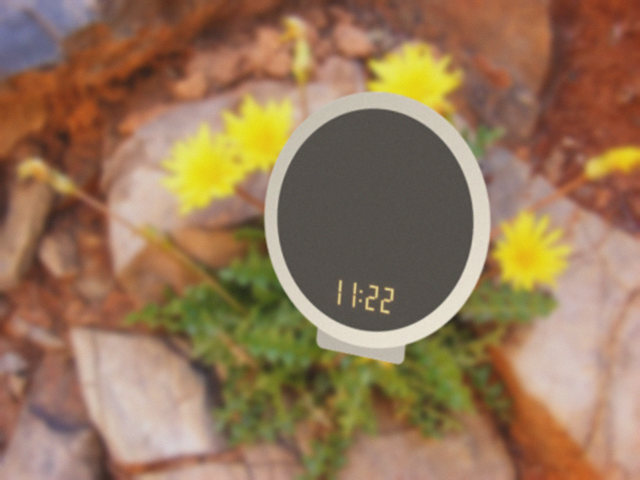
11:22
